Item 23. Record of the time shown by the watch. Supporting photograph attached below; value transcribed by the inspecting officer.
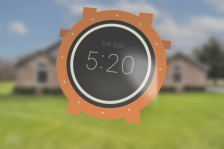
5:20
